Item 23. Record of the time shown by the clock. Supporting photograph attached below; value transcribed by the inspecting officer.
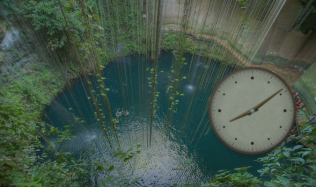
8:09
